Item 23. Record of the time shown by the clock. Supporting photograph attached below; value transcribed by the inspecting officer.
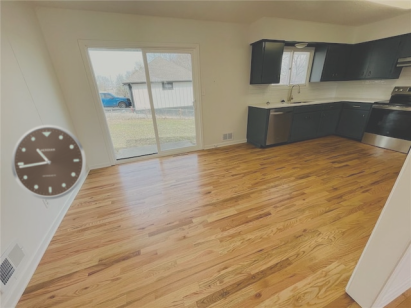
10:44
